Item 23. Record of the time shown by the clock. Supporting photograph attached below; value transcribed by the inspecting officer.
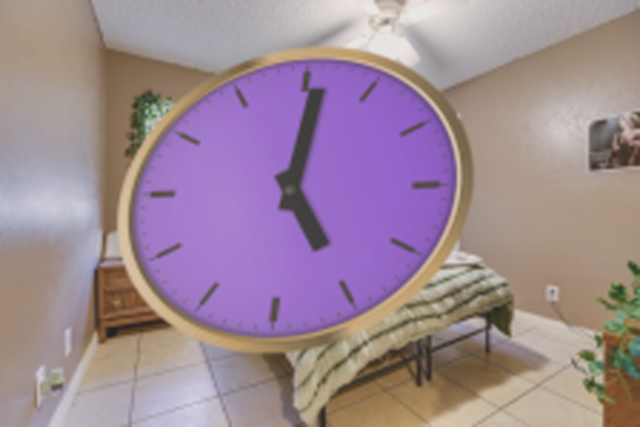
5:01
